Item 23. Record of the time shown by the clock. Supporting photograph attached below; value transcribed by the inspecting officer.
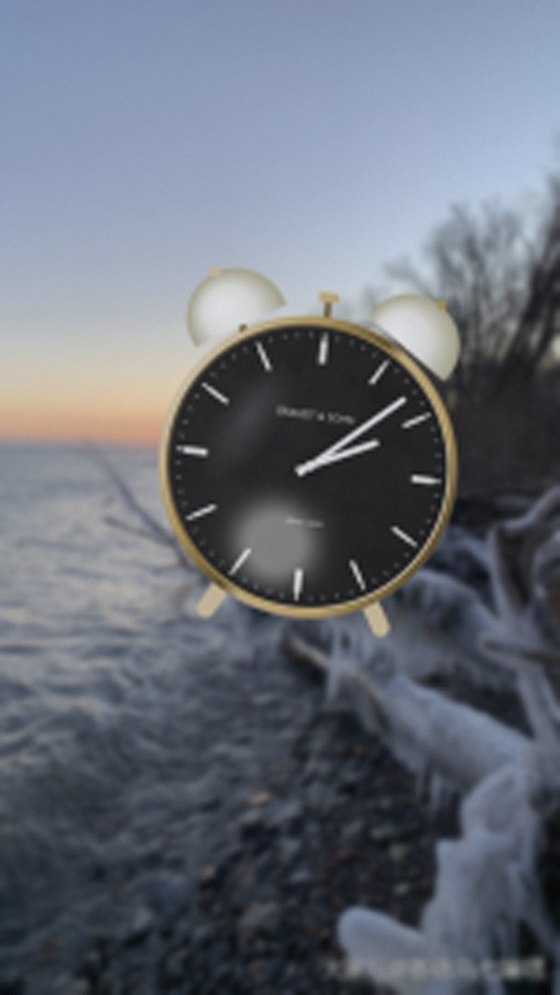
2:08
